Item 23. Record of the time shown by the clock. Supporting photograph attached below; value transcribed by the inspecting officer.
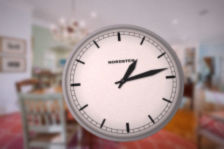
1:13
